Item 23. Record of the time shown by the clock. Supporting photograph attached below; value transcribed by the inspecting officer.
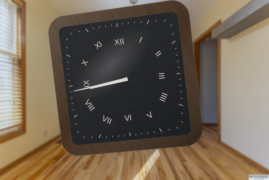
8:44
